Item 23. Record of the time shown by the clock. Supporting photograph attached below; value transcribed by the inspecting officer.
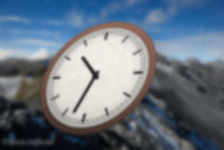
10:33
